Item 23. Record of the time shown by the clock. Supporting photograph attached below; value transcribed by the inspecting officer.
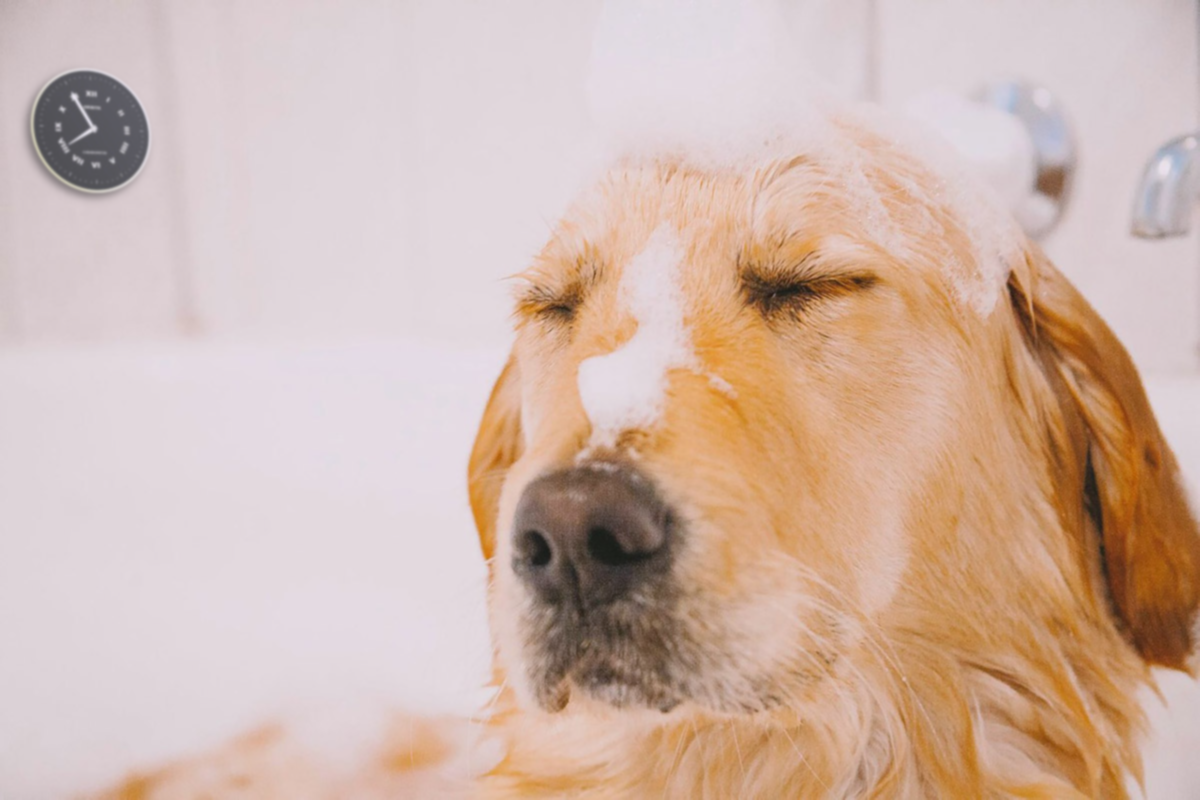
7:55
